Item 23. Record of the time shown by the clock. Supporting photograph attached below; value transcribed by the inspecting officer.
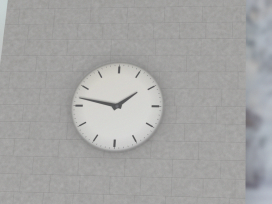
1:47
